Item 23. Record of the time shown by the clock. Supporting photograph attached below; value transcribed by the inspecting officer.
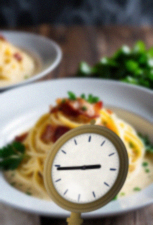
2:44
